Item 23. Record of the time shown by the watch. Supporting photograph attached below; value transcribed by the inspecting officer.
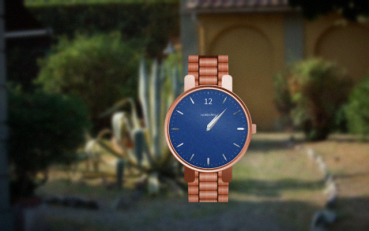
1:07
